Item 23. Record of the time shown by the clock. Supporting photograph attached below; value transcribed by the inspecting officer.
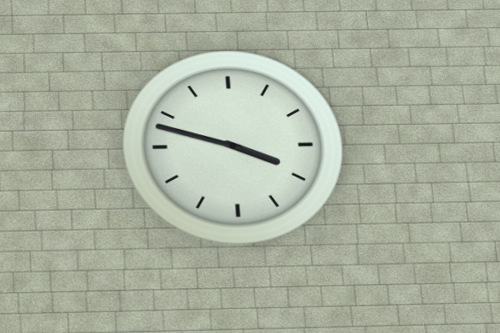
3:48
